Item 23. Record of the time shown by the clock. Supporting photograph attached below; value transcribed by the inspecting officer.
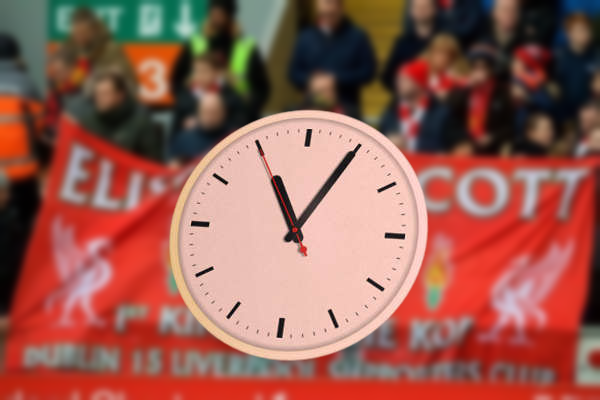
11:04:55
